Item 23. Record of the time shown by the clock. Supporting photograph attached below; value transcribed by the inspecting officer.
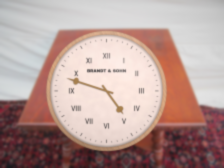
4:48
